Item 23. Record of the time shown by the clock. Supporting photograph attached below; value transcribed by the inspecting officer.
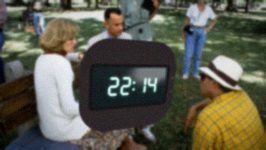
22:14
